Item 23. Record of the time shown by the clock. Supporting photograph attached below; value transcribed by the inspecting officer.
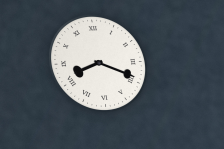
8:19
